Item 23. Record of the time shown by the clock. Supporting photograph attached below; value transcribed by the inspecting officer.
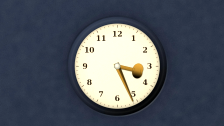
3:26
